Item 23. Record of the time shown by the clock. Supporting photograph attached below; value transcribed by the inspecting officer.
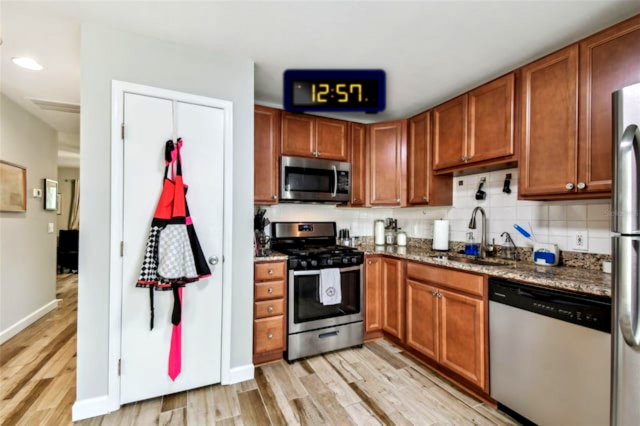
12:57
